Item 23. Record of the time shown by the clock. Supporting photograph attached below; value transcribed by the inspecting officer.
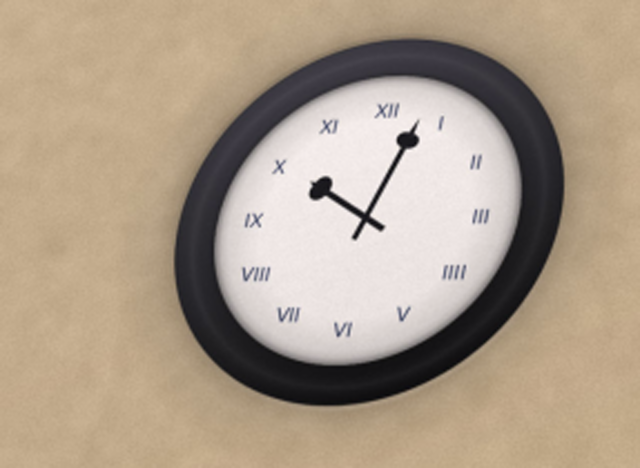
10:03
